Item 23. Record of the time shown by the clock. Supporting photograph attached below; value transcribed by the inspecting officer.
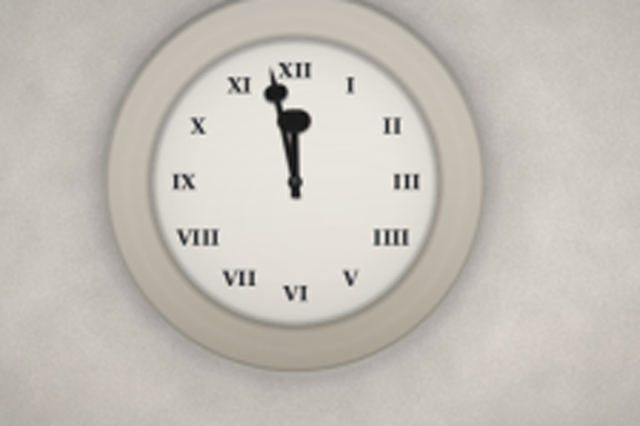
11:58
